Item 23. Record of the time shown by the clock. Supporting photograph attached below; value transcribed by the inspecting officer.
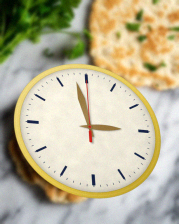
2:58:00
